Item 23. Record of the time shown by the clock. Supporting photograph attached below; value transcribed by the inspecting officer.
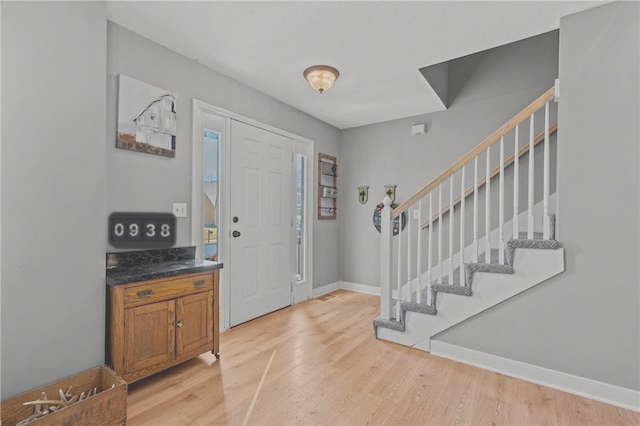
9:38
